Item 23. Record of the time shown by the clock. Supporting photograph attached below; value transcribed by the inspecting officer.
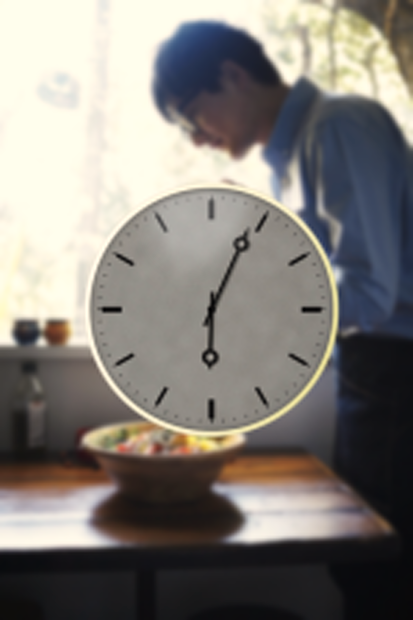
6:04
